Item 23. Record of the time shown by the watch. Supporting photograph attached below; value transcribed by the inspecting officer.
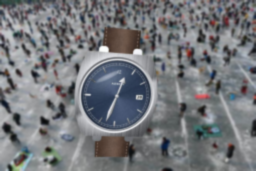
12:33
